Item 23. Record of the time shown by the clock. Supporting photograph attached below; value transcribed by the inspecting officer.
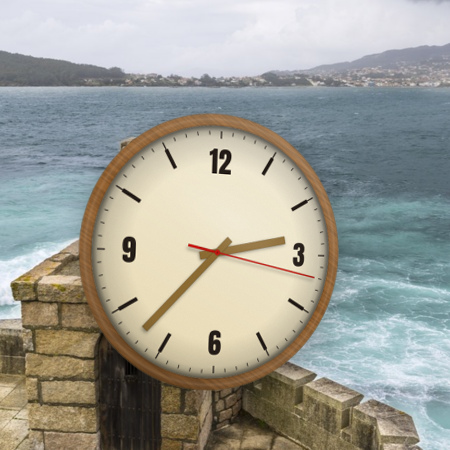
2:37:17
